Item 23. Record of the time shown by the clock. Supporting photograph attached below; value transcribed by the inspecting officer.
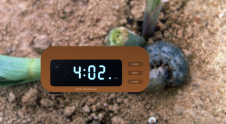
4:02
